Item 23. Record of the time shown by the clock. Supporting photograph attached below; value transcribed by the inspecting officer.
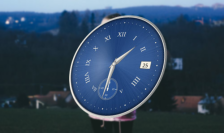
1:31
